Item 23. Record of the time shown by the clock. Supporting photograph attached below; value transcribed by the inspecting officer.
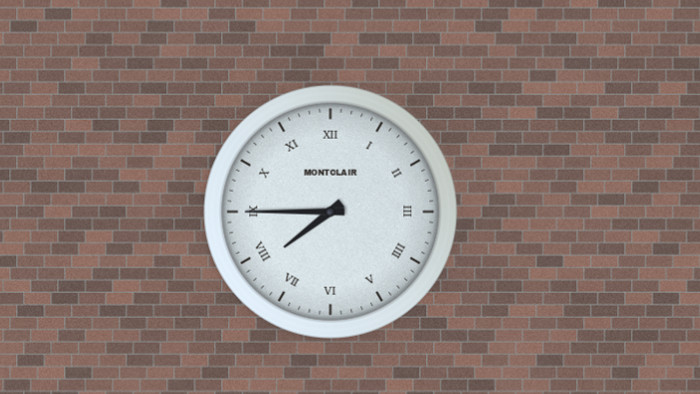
7:45
